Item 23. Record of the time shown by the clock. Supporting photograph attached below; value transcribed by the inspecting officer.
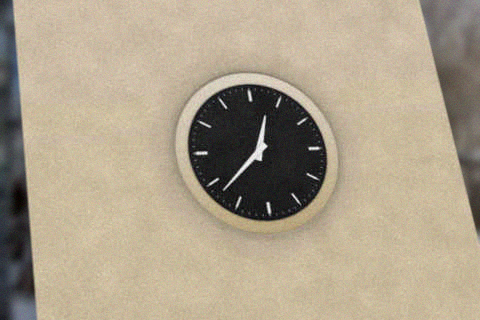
12:38
